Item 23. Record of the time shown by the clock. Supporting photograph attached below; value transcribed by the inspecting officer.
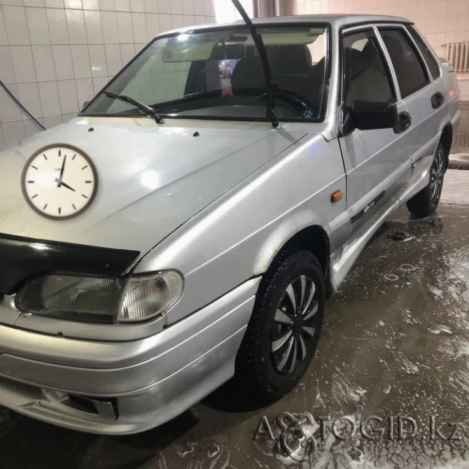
4:02
